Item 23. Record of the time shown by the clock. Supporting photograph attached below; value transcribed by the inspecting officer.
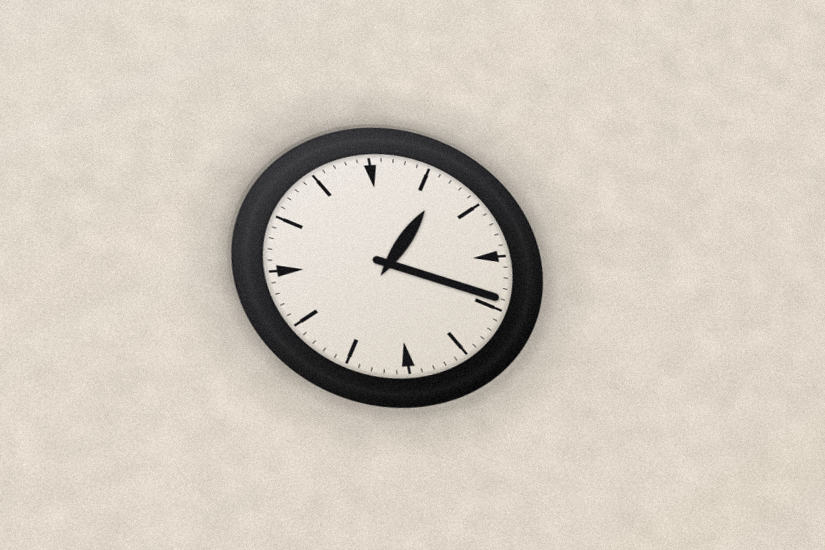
1:19
